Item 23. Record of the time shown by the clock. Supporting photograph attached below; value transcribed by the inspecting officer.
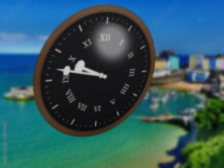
9:47
